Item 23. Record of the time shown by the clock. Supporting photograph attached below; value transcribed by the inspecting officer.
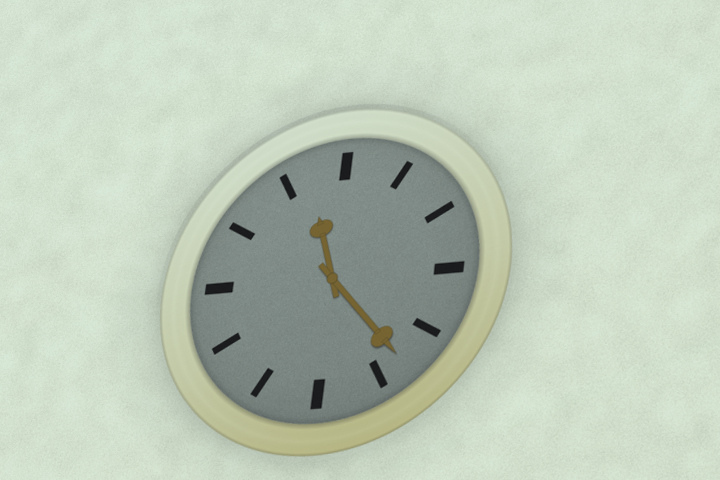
11:23
